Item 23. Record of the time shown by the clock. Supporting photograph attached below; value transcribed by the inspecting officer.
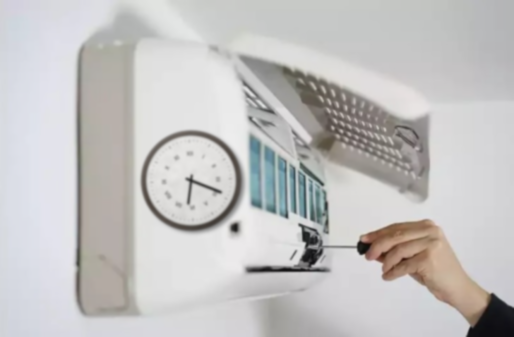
6:19
